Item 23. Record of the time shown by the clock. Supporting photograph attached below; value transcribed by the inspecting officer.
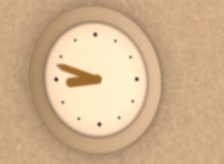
8:48
